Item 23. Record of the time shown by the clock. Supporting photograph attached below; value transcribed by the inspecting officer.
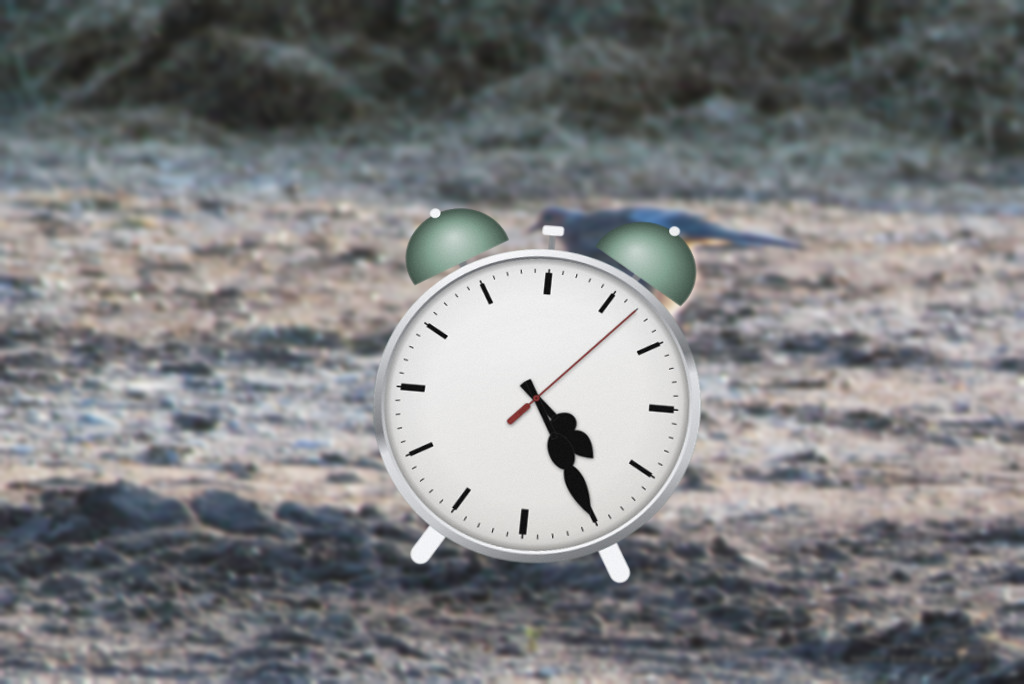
4:25:07
